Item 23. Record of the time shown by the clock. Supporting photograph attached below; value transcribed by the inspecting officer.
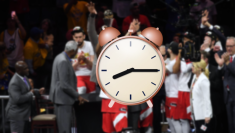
8:15
